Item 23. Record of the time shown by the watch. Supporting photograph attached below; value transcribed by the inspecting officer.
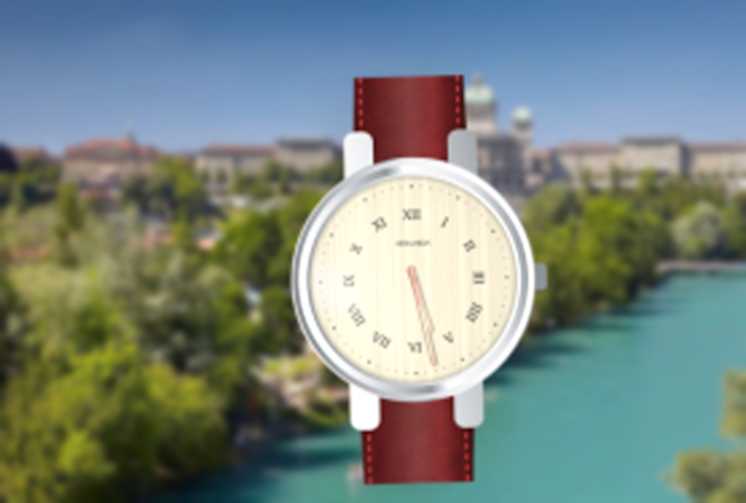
5:28
